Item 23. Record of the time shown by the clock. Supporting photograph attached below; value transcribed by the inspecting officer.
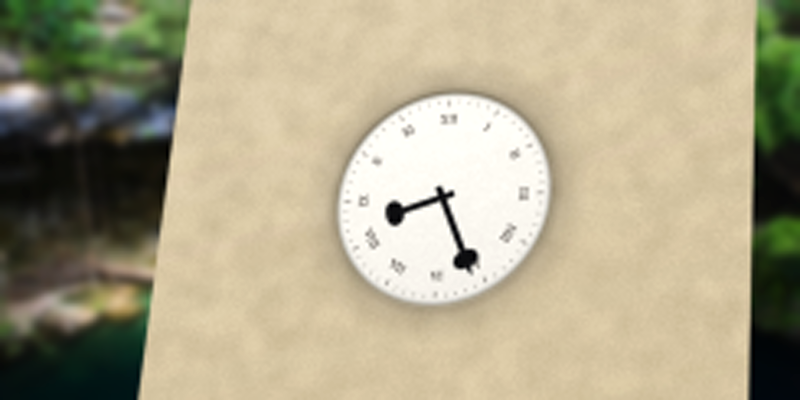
8:26
